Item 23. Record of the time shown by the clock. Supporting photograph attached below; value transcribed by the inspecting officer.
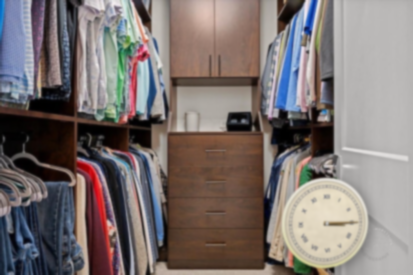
3:15
